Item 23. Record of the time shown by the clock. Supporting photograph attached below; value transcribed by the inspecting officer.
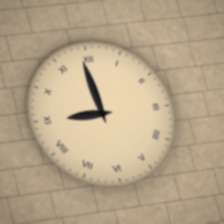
8:59
